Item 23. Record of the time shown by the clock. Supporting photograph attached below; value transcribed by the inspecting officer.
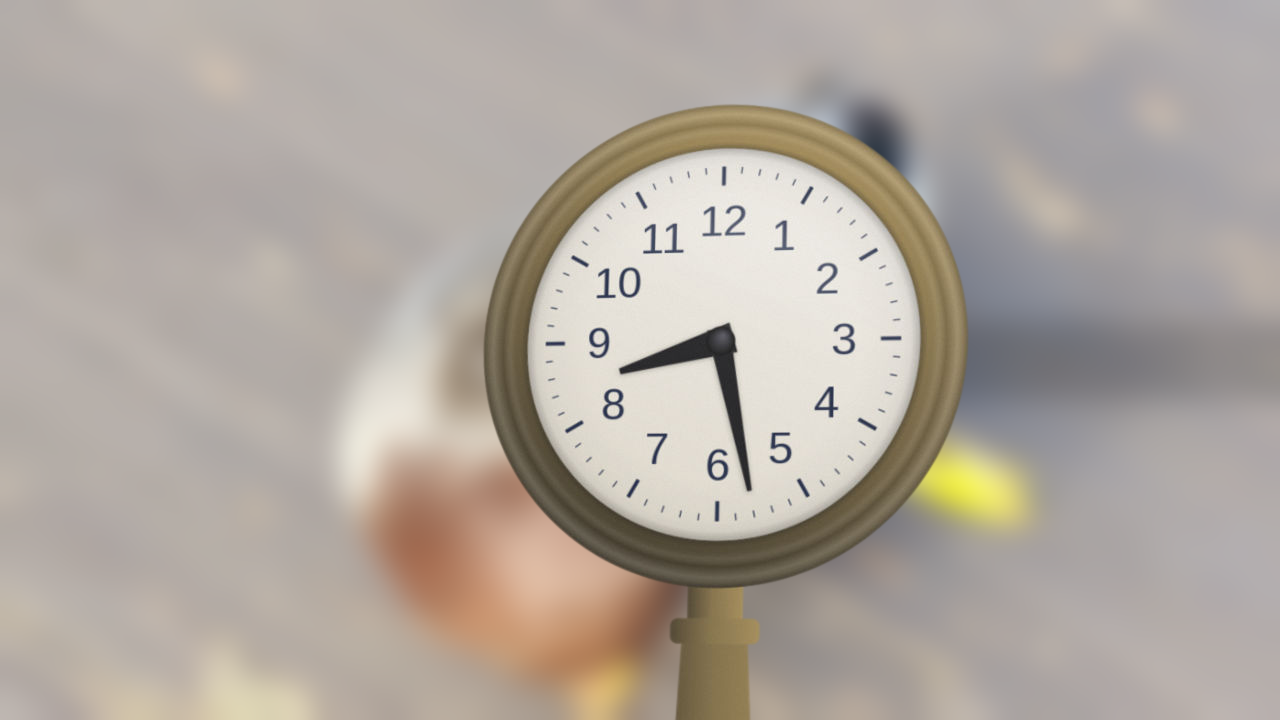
8:28
